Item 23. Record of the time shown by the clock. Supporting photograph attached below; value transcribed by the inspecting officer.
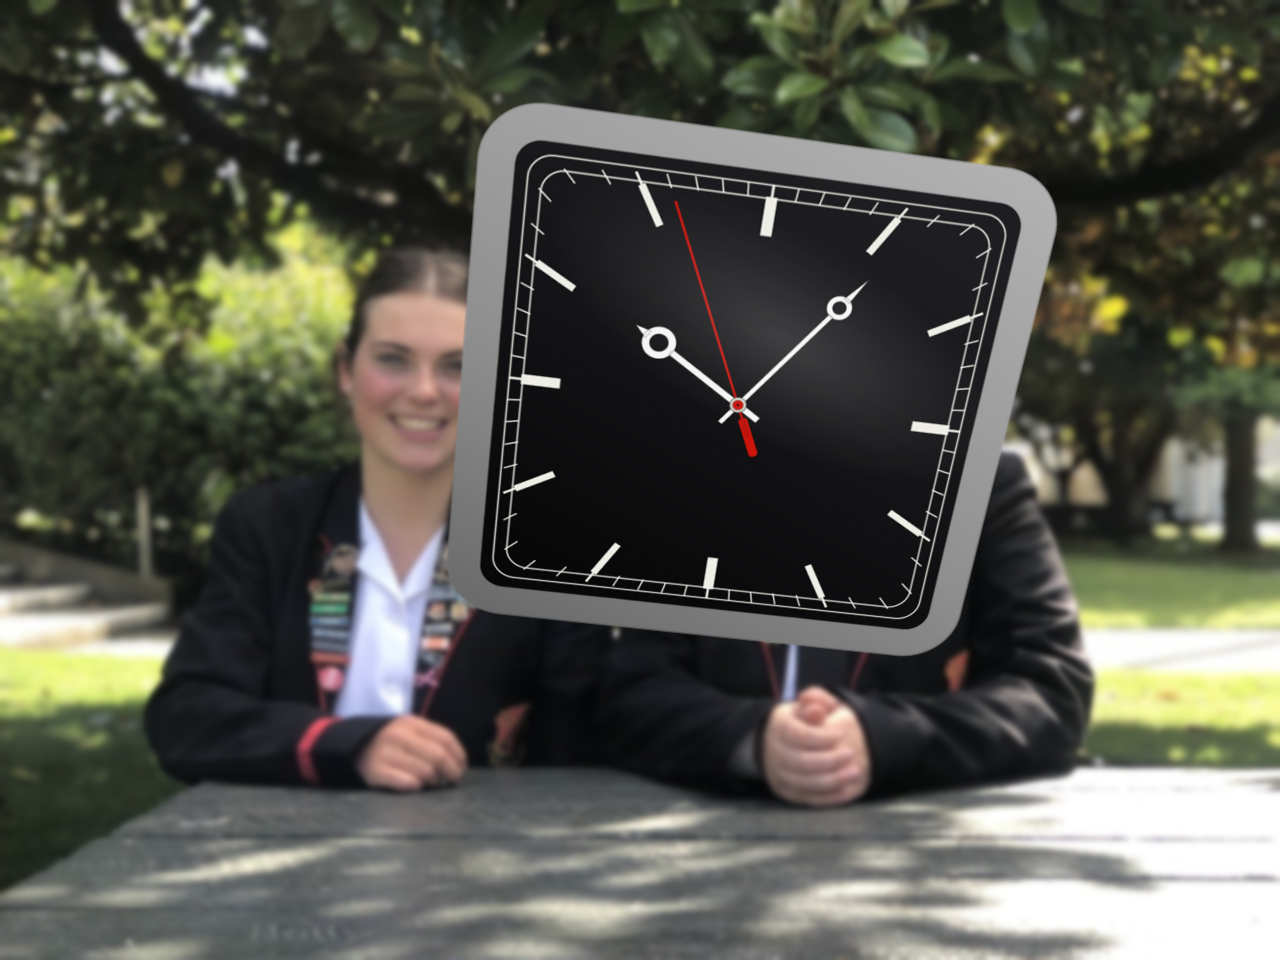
10:05:56
